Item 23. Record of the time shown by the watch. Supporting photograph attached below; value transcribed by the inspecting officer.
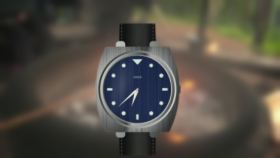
6:38
